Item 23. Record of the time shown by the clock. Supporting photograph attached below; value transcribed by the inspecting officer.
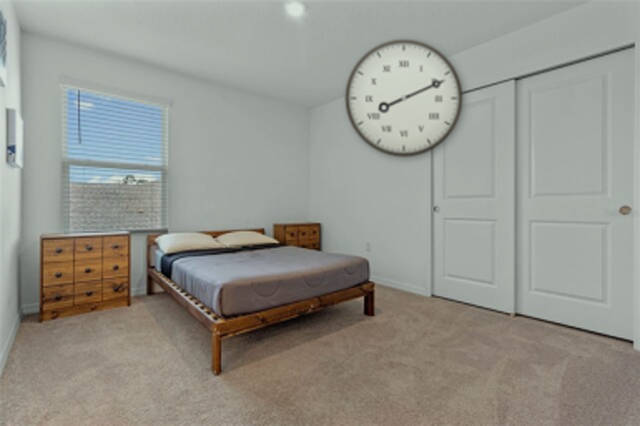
8:11
